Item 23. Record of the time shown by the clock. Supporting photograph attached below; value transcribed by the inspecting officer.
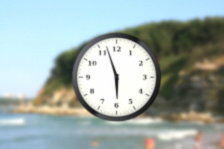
5:57
